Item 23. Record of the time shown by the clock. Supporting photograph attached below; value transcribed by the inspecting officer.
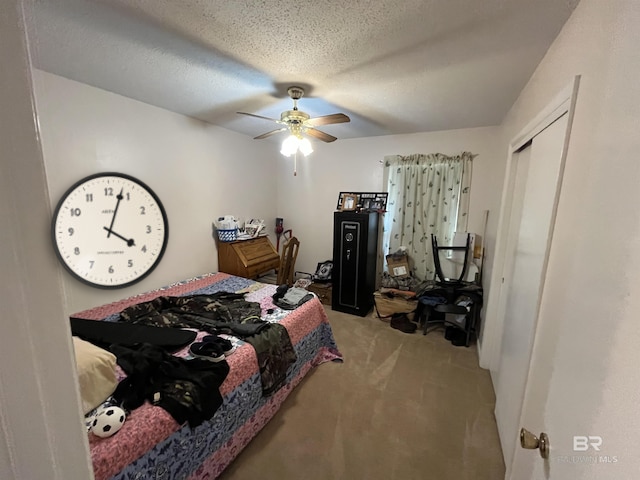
4:03
